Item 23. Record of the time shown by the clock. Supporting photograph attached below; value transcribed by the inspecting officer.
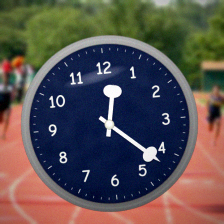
12:22
